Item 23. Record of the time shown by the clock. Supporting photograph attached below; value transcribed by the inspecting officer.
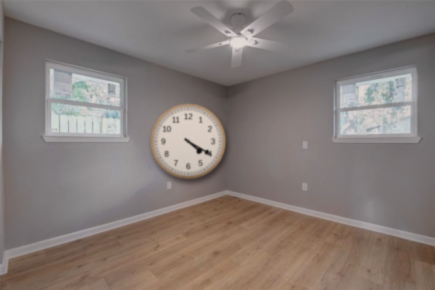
4:20
